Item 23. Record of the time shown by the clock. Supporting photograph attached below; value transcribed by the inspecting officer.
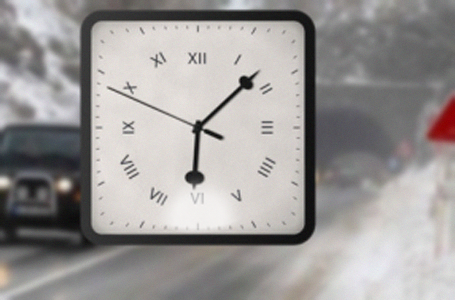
6:07:49
